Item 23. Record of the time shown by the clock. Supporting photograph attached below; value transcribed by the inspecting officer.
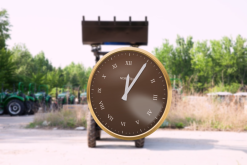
12:05
